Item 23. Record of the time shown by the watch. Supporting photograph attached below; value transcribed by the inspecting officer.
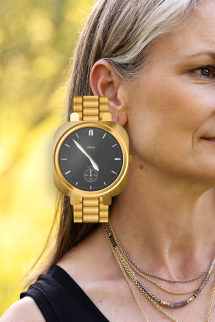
4:53
